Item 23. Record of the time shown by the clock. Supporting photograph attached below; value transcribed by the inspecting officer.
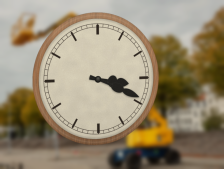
3:19
